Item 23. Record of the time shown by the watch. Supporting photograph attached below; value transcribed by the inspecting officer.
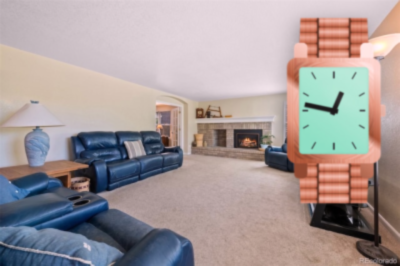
12:47
